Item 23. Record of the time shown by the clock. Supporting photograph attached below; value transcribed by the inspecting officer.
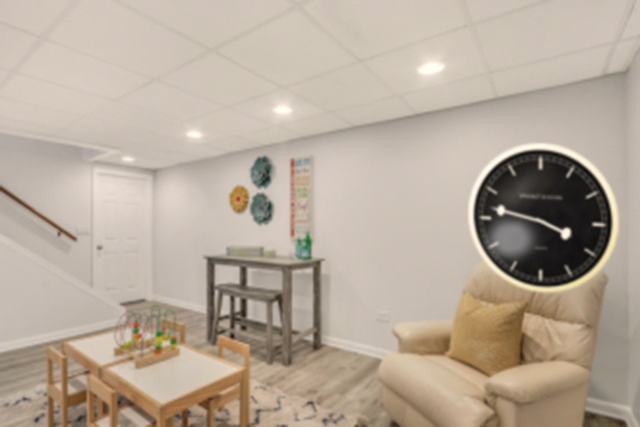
3:47
